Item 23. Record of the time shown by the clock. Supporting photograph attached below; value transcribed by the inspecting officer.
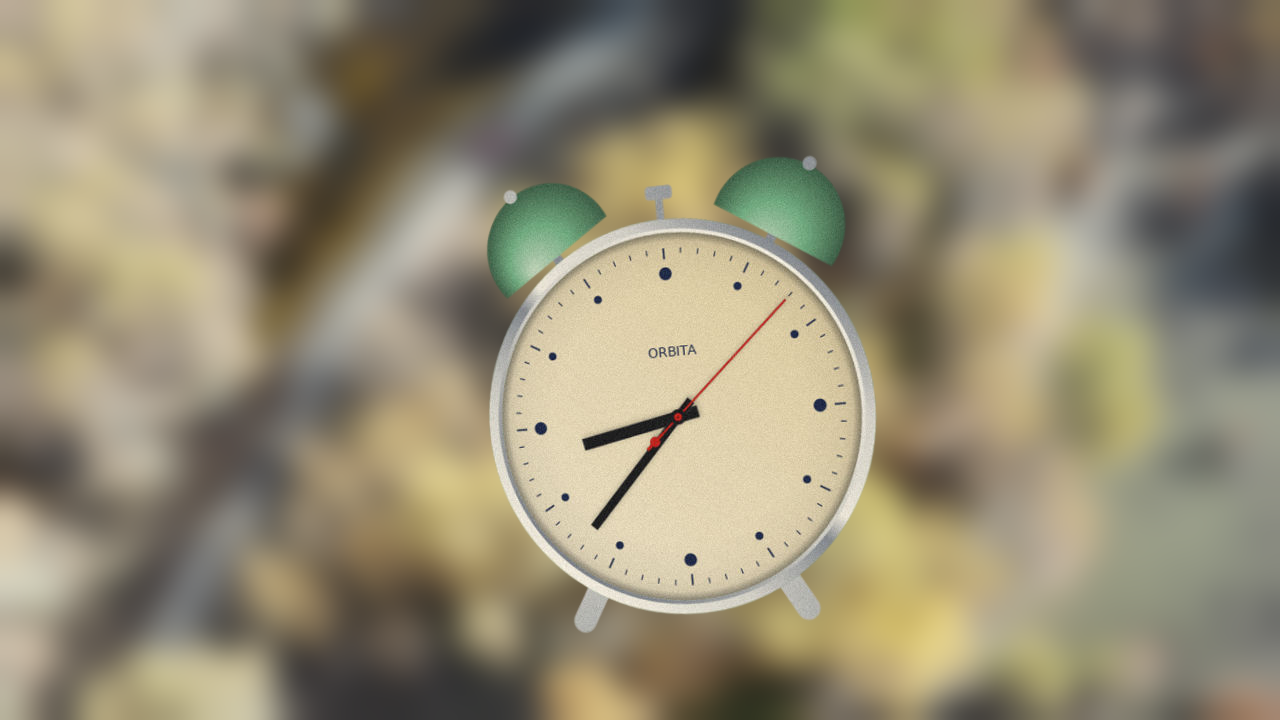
8:37:08
